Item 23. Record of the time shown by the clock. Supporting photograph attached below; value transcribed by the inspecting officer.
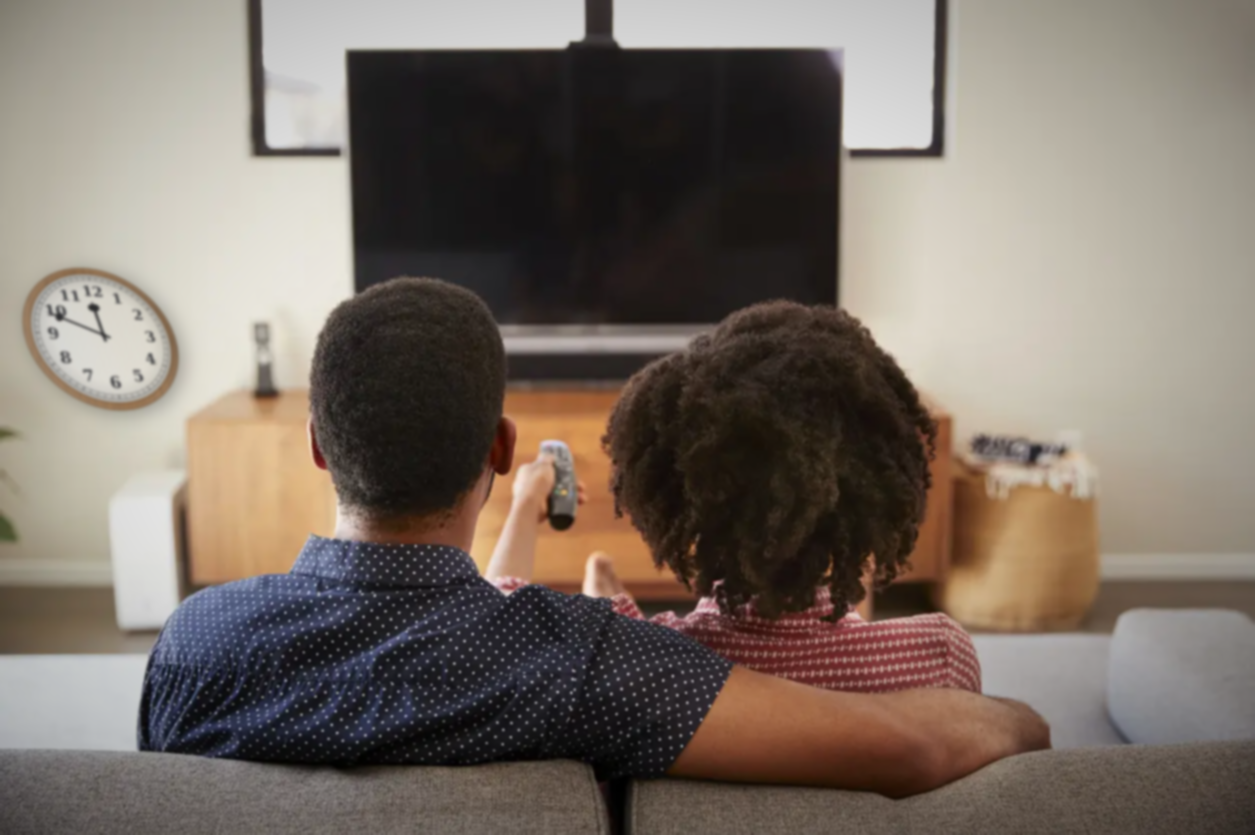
11:49
